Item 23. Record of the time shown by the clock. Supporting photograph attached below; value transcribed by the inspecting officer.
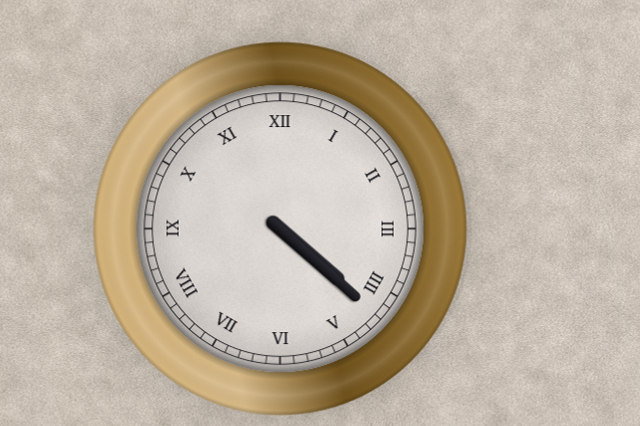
4:22
